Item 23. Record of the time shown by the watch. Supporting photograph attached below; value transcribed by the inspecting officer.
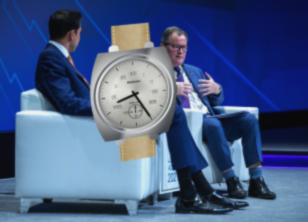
8:25
